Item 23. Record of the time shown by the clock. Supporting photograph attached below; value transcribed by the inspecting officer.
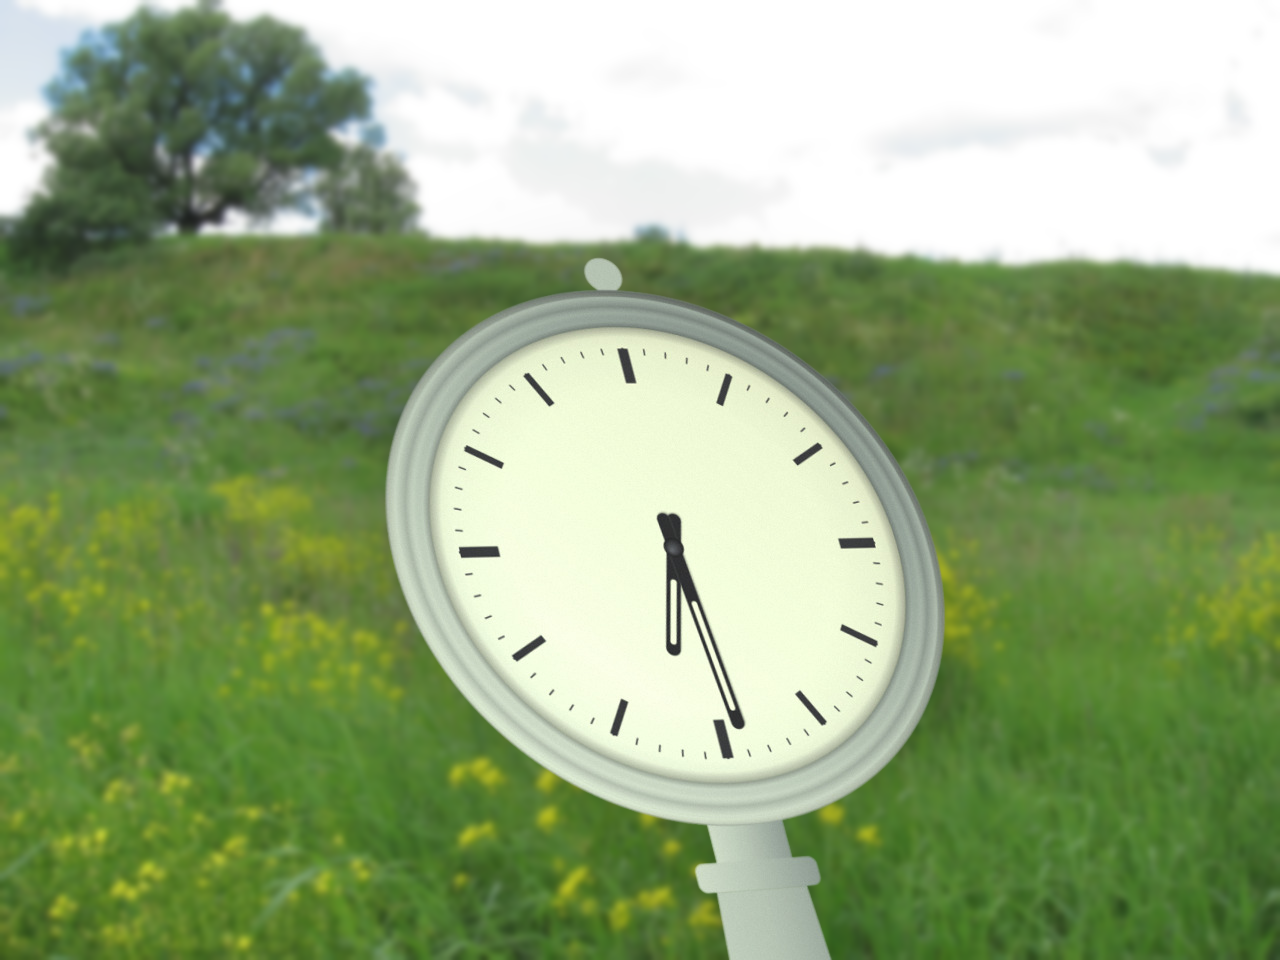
6:29
